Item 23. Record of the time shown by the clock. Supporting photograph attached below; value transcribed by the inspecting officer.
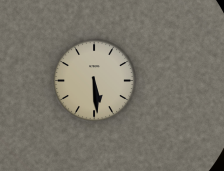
5:29
